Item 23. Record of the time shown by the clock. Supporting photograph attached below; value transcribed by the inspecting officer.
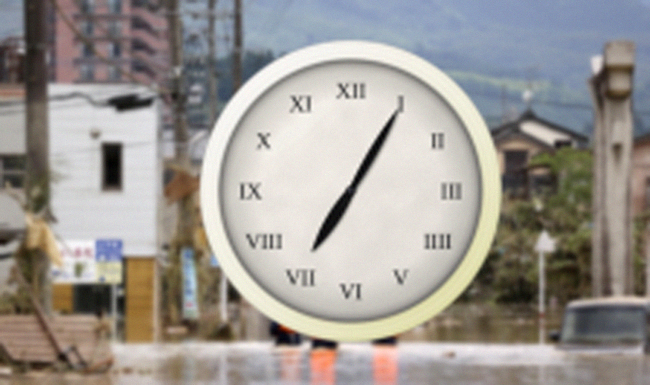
7:05
